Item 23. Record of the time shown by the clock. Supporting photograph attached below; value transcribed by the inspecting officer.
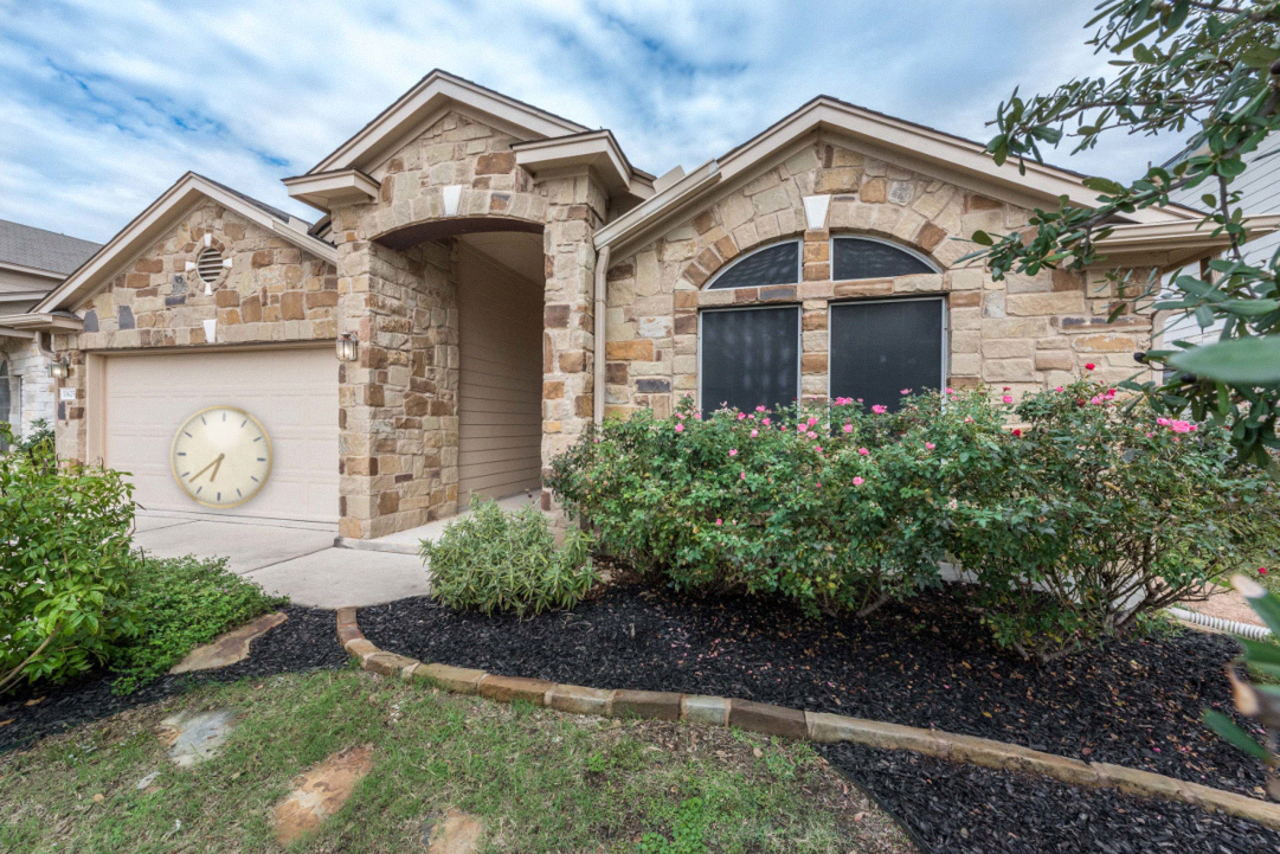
6:38
